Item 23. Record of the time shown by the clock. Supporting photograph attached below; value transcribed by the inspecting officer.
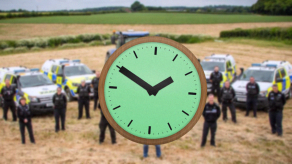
1:50
